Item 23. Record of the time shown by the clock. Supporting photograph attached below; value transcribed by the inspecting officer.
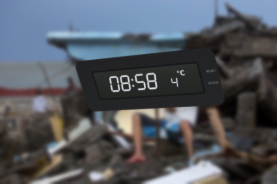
8:58
